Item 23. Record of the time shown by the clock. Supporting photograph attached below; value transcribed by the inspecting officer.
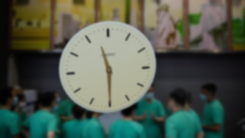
11:30
